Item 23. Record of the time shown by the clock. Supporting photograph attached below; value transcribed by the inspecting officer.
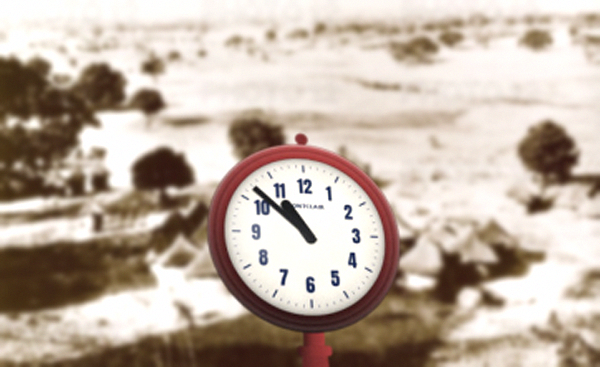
10:52
